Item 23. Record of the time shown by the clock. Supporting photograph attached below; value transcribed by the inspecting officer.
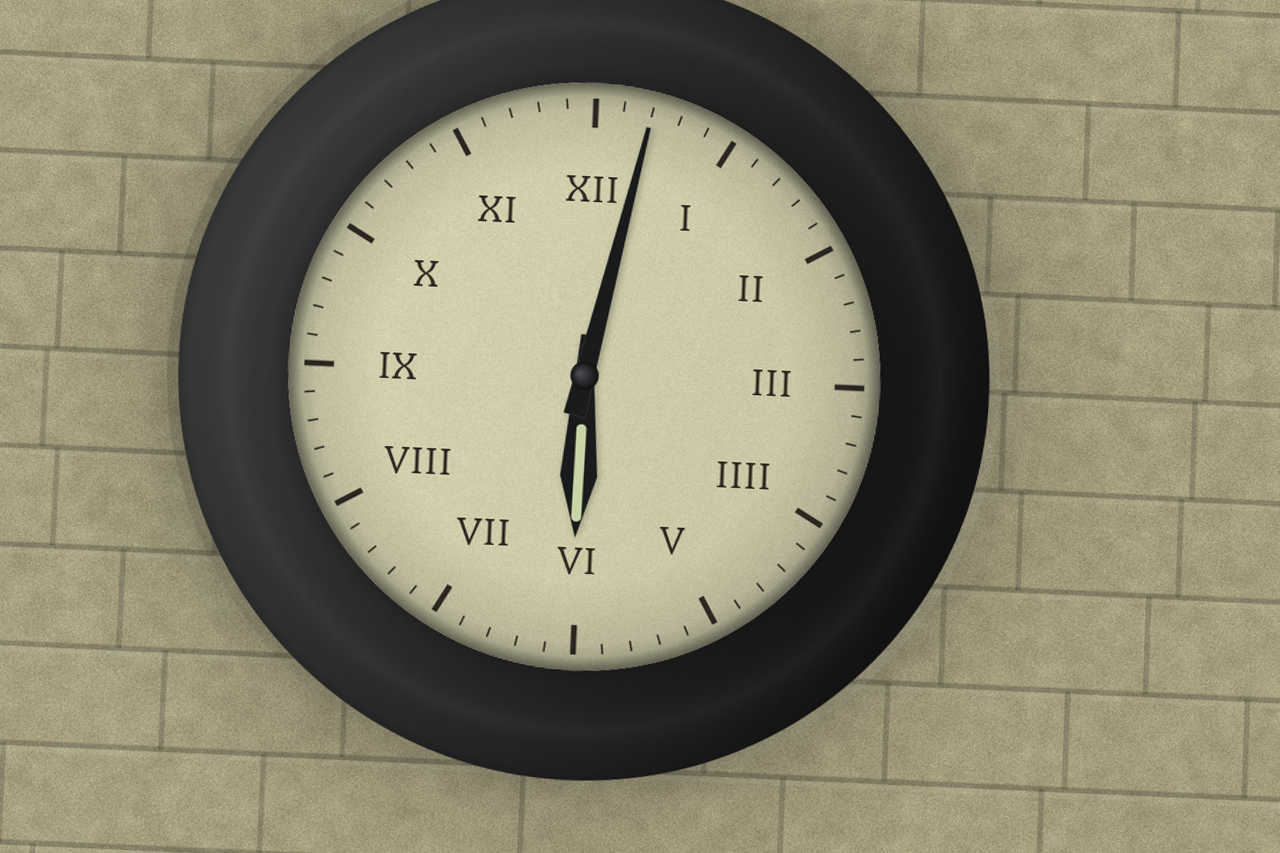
6:02
